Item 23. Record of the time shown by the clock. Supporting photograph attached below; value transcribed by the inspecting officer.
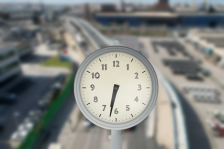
6:32
